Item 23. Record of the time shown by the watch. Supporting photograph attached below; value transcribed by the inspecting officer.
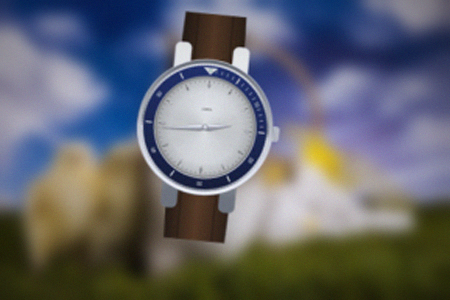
2:44
